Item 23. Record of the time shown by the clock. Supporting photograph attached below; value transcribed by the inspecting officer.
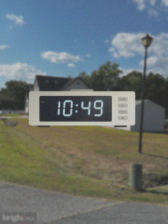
10:49
